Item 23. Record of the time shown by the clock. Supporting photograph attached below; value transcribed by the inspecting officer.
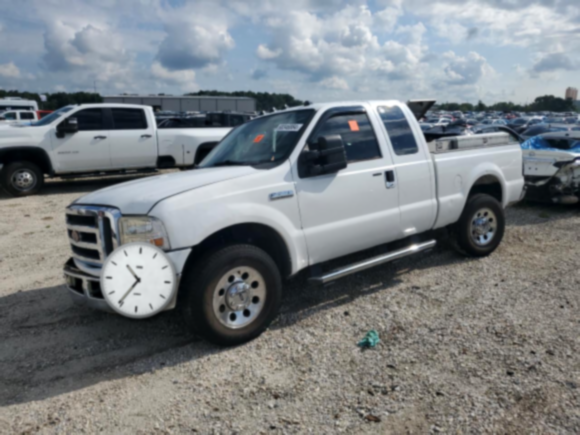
10:36
